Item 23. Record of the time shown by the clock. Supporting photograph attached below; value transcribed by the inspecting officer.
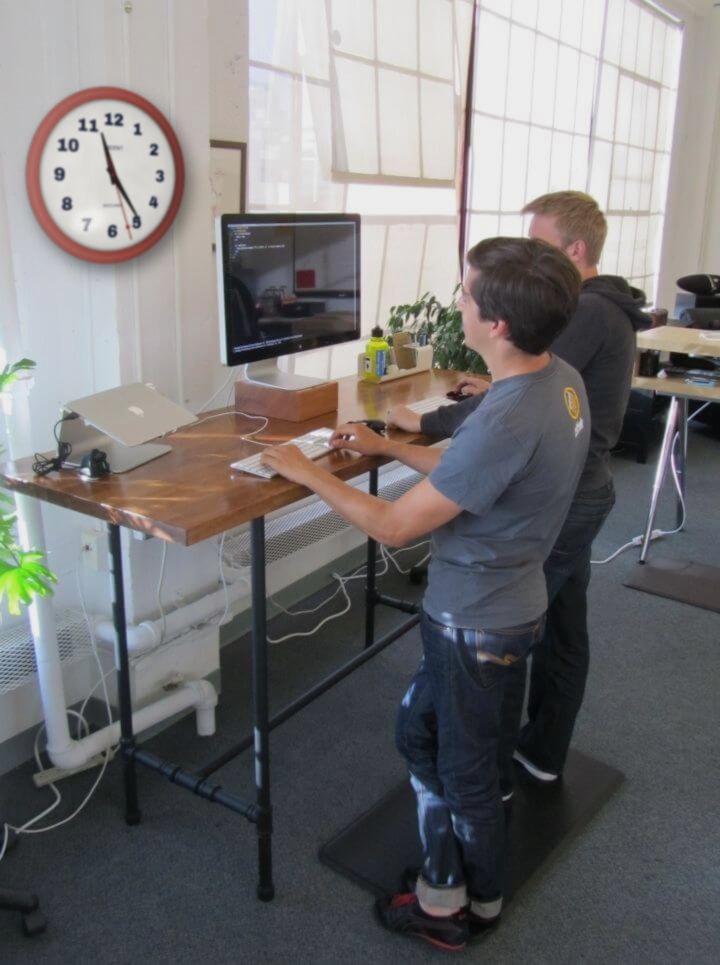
11:24:27
